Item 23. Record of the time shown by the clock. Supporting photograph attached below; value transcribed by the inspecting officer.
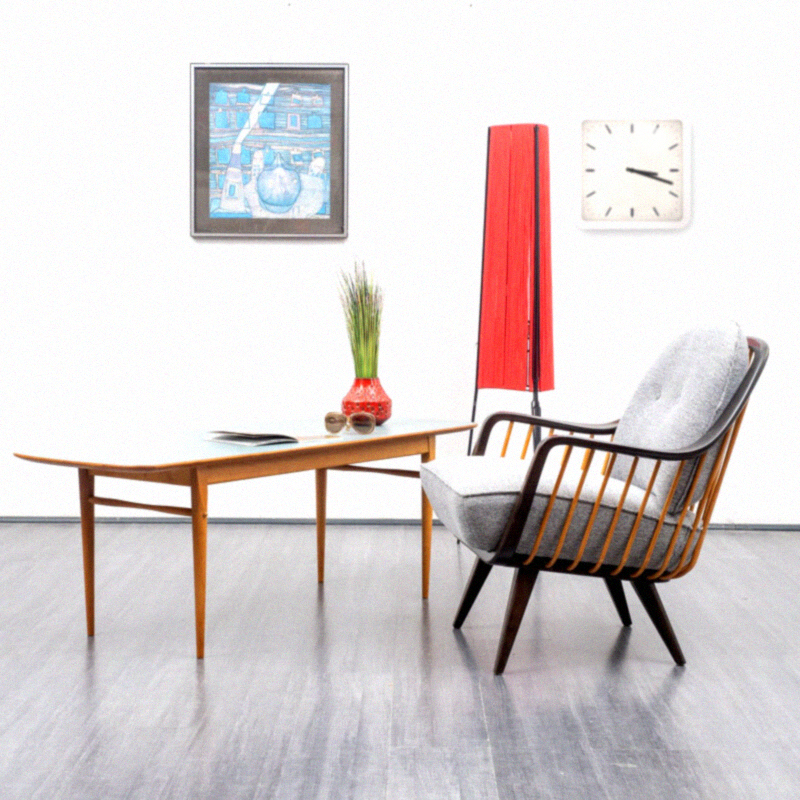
3:18
